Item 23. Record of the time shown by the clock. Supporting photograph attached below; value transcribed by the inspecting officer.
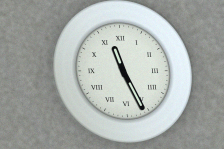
11:26
